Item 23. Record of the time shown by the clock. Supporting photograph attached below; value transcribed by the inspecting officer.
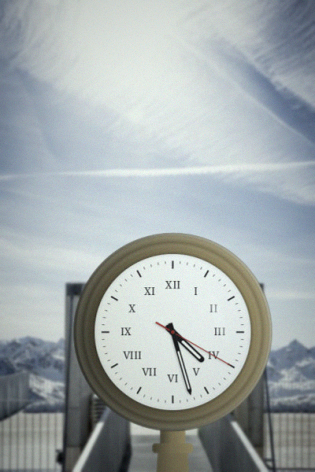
4:27:20
